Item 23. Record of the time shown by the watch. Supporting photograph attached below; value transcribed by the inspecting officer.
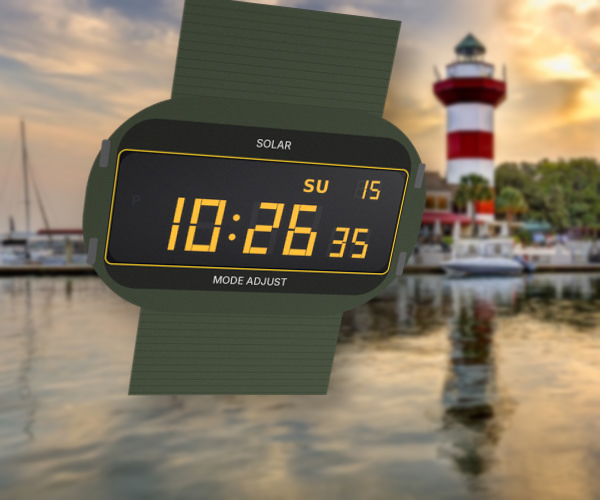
10:26:35
